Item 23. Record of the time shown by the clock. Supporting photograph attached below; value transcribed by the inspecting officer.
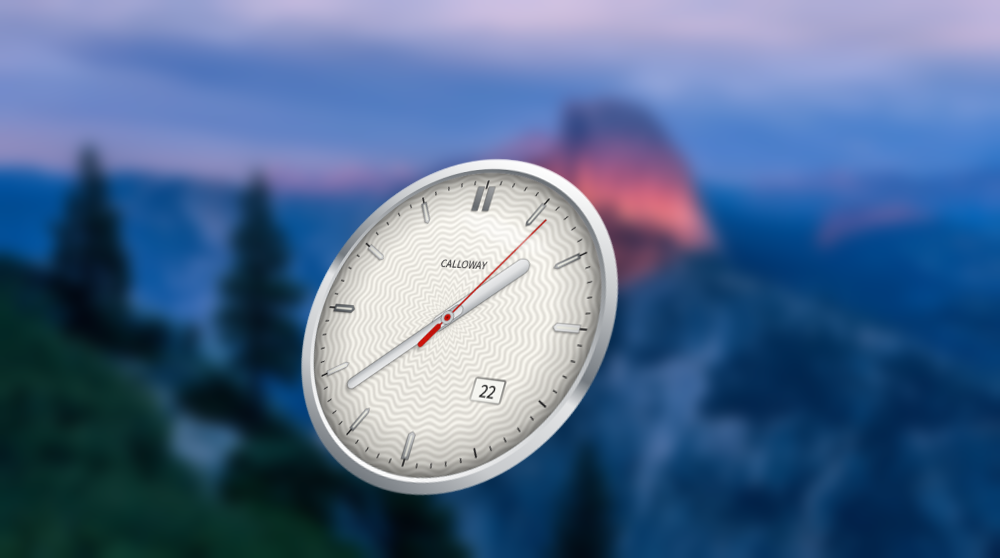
1:38:06
